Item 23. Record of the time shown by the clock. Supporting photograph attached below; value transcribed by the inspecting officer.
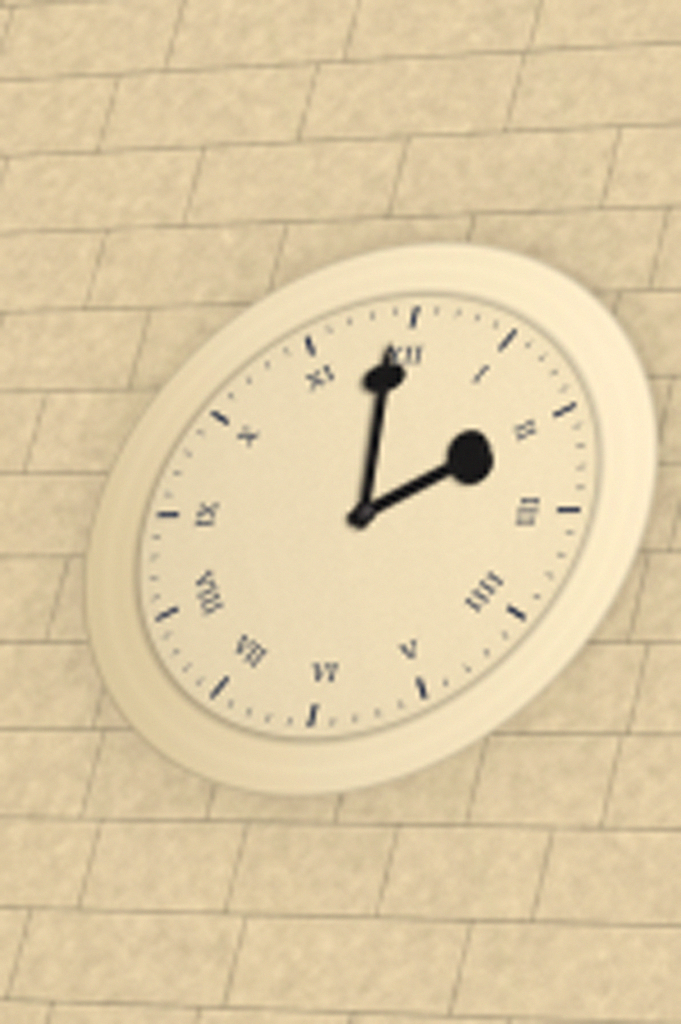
1:59
